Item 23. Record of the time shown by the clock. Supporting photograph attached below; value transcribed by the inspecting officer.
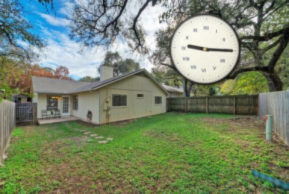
9:15
